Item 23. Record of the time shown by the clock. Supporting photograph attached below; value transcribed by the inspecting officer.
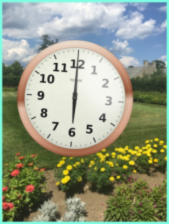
6:00
